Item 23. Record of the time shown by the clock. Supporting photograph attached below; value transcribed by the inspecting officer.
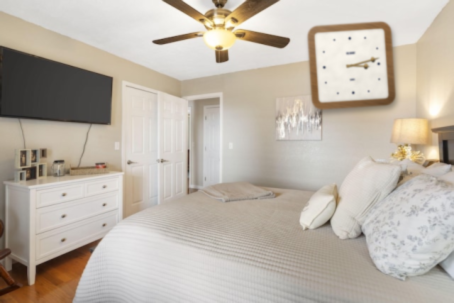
3:13
